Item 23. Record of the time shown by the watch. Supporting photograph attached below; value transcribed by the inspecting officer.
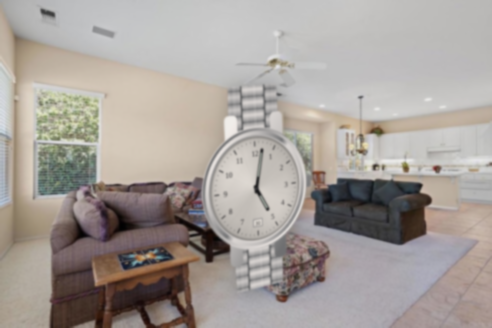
5:02
